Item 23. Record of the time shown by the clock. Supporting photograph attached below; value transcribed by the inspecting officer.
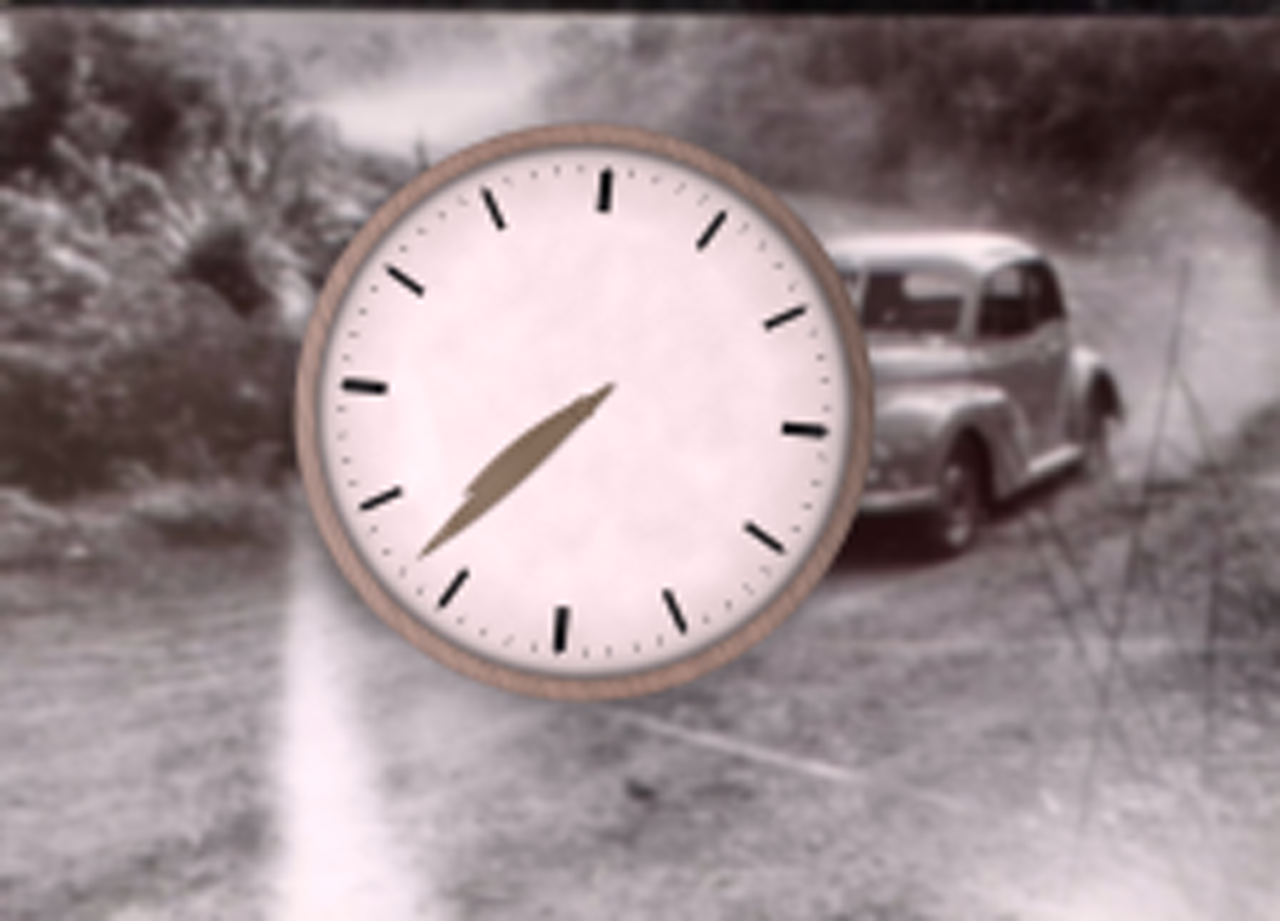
7:37
